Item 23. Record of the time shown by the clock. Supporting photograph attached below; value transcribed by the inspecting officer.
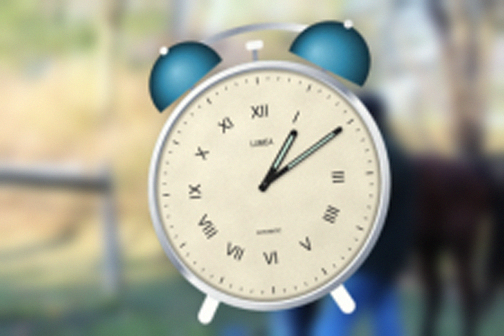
1:10
